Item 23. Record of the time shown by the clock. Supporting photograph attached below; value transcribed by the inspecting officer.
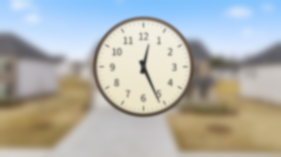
12:26
